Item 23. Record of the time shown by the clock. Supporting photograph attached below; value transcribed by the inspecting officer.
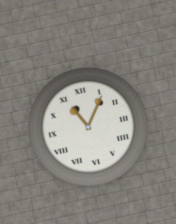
11:06
